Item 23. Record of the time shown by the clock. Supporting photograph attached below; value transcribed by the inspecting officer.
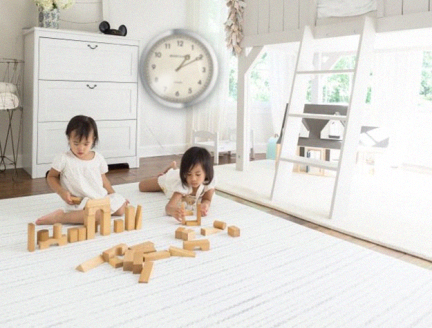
1:10
